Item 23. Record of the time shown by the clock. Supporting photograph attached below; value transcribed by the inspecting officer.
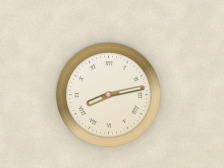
8:13
